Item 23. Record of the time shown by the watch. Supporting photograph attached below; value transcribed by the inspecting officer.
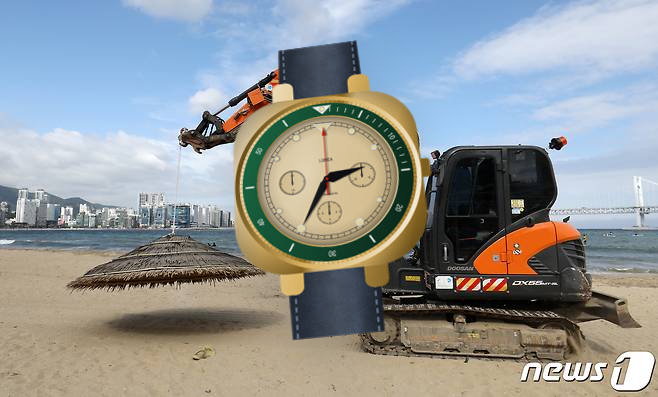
2:35
